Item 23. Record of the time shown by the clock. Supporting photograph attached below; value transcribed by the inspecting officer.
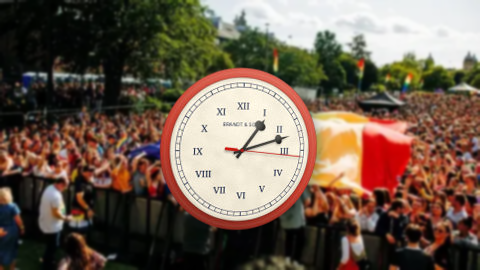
1:12:16
